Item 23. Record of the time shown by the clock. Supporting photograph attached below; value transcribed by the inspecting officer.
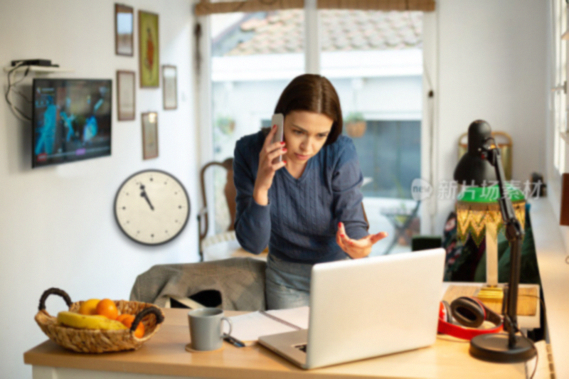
10:56
